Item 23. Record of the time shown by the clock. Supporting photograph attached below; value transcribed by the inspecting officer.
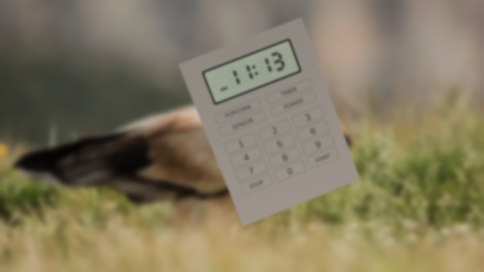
11:13
